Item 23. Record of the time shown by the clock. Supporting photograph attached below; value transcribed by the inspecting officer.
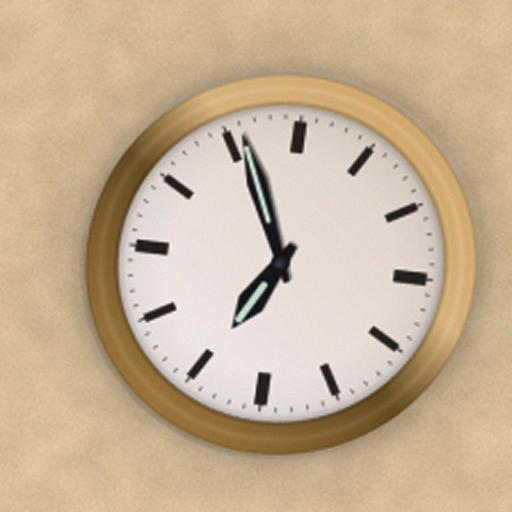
6:56
